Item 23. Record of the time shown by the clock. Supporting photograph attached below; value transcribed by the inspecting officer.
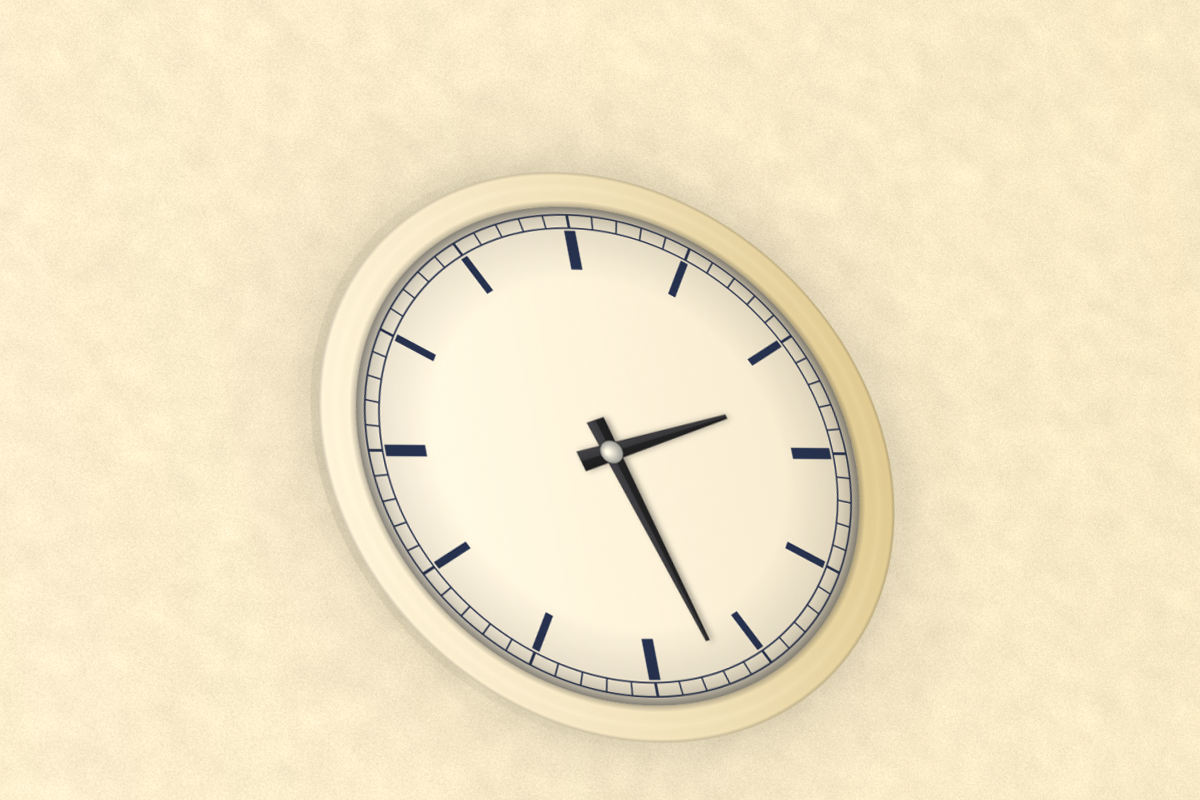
2:27
